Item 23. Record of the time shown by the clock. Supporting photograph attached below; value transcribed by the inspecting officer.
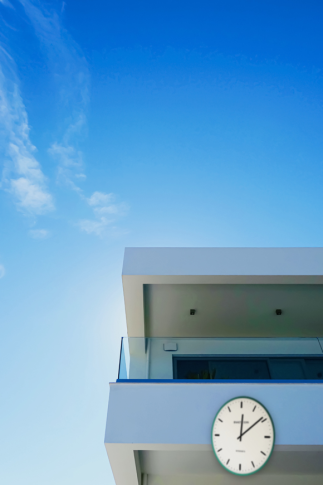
12:09
